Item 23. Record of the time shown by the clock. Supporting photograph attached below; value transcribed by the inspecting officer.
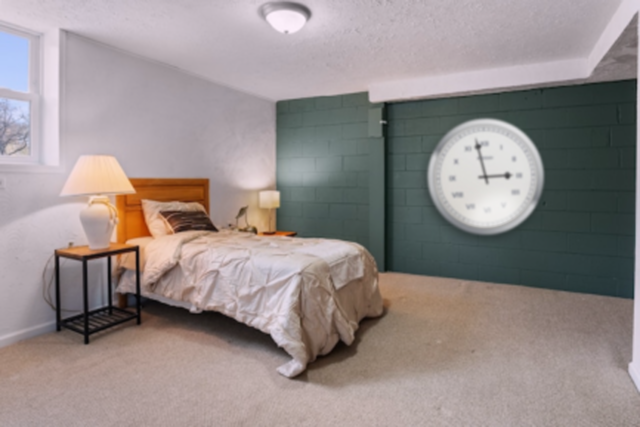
2:58
